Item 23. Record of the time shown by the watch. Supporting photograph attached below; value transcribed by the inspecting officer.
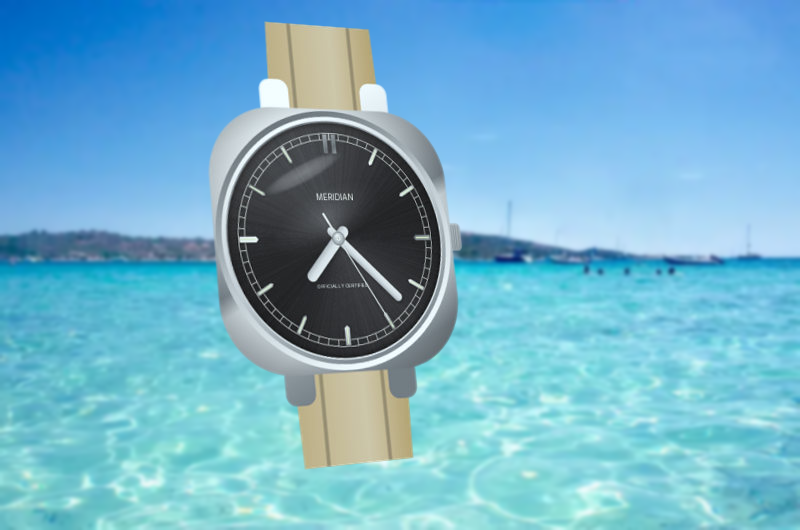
7:22:25
